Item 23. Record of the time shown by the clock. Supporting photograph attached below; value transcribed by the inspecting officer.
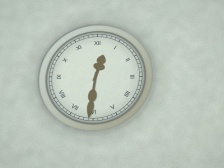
12:31
